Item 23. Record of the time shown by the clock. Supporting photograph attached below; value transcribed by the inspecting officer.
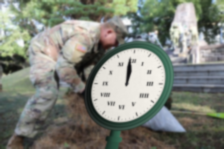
11:59
